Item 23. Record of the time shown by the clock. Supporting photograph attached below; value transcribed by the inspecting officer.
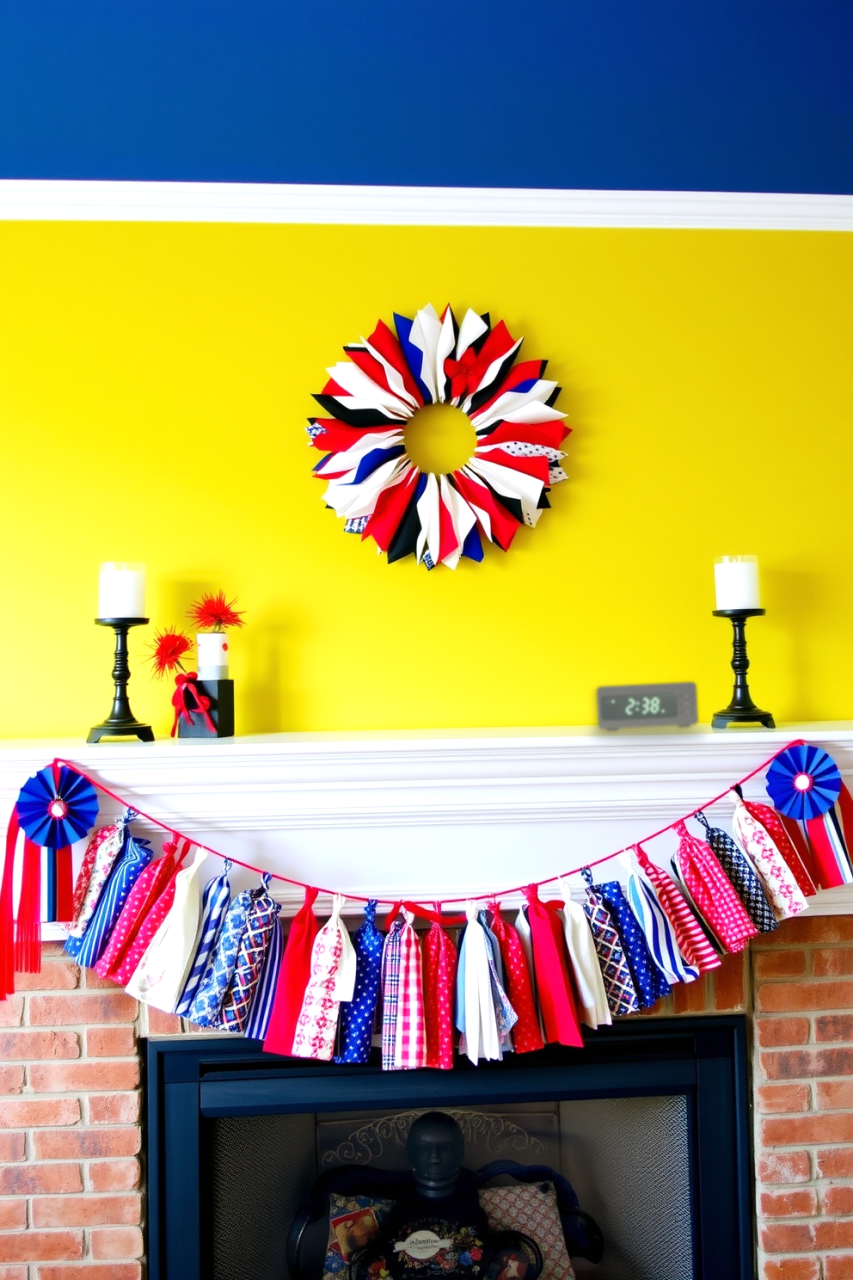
2:38
